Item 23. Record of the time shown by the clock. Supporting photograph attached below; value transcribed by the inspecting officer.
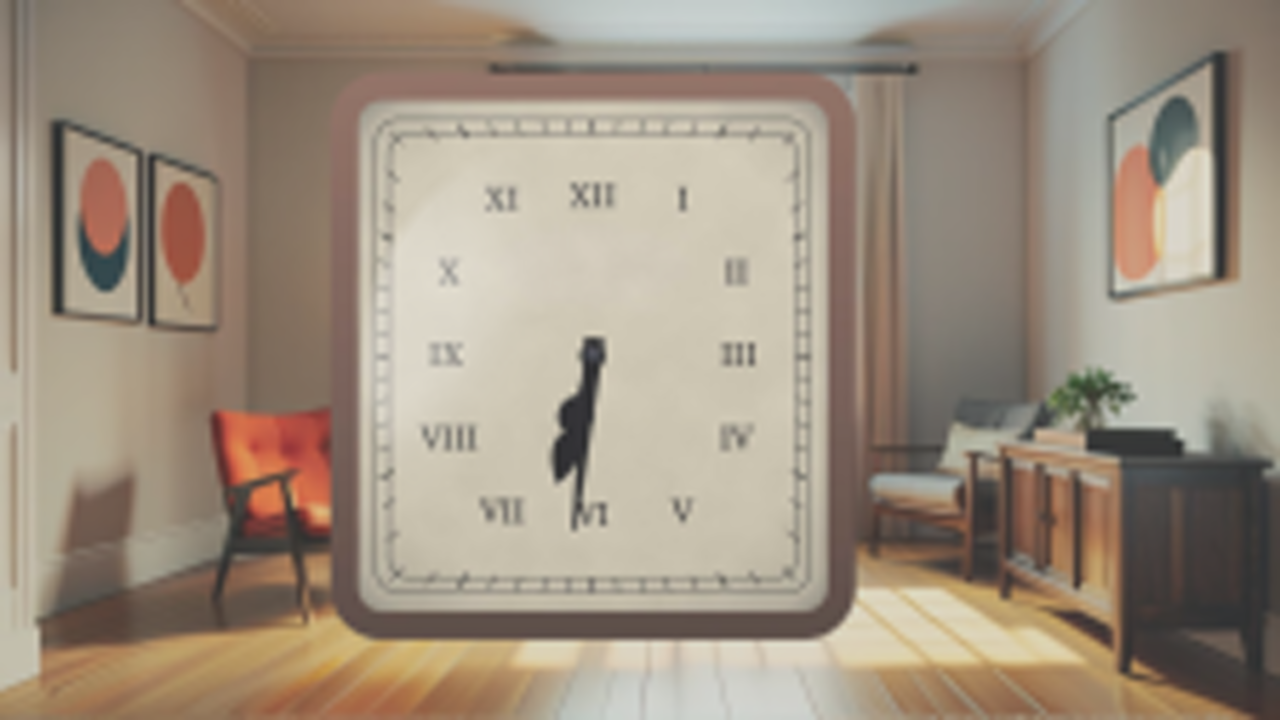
6:31
